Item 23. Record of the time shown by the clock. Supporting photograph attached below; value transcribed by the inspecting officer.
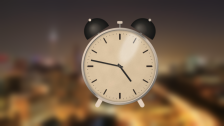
4:47
